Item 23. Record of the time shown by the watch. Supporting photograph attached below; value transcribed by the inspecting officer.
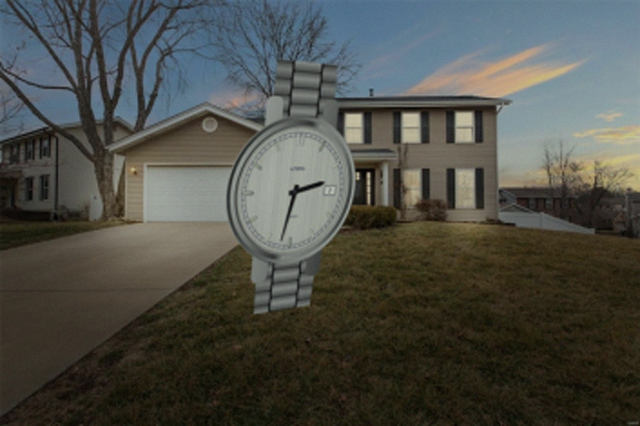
2:32
